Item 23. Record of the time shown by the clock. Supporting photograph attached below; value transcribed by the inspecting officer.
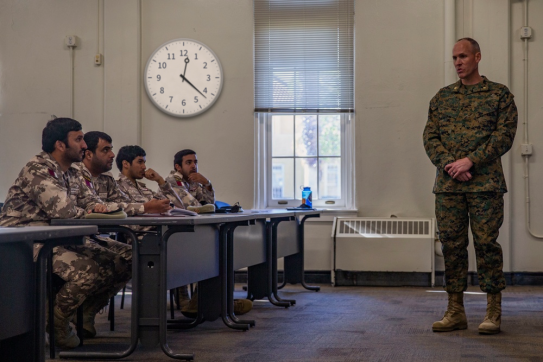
12:22
